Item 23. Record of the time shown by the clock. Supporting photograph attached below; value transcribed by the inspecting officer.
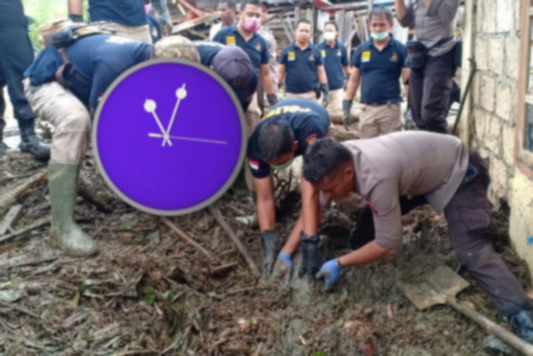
11:03:16
